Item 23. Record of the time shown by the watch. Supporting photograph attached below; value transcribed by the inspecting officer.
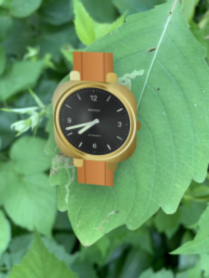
7:42
